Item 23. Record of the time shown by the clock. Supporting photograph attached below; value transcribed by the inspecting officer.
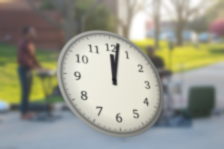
12:02
